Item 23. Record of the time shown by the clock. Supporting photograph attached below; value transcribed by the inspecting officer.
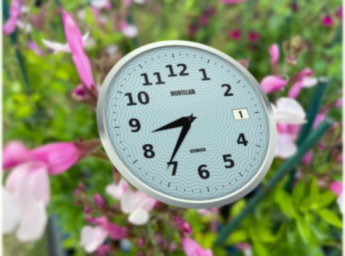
8:36
